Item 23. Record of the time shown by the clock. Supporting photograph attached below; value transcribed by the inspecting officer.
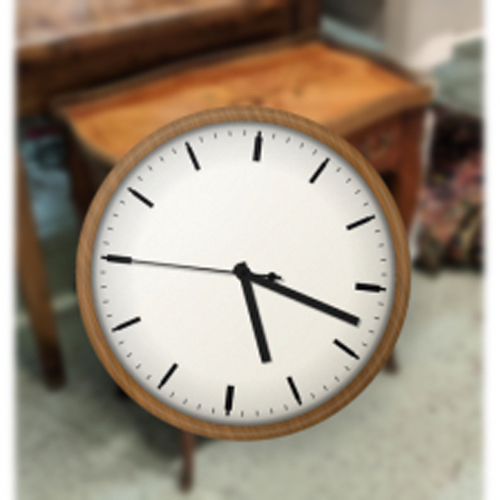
5:17:45
